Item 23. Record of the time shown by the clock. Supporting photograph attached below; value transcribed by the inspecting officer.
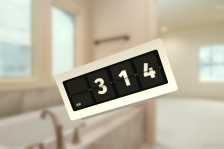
3:14
